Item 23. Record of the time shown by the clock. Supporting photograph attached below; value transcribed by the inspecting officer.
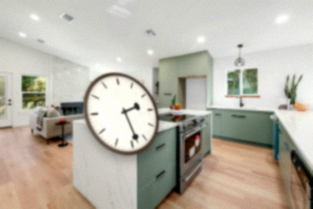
2:28
